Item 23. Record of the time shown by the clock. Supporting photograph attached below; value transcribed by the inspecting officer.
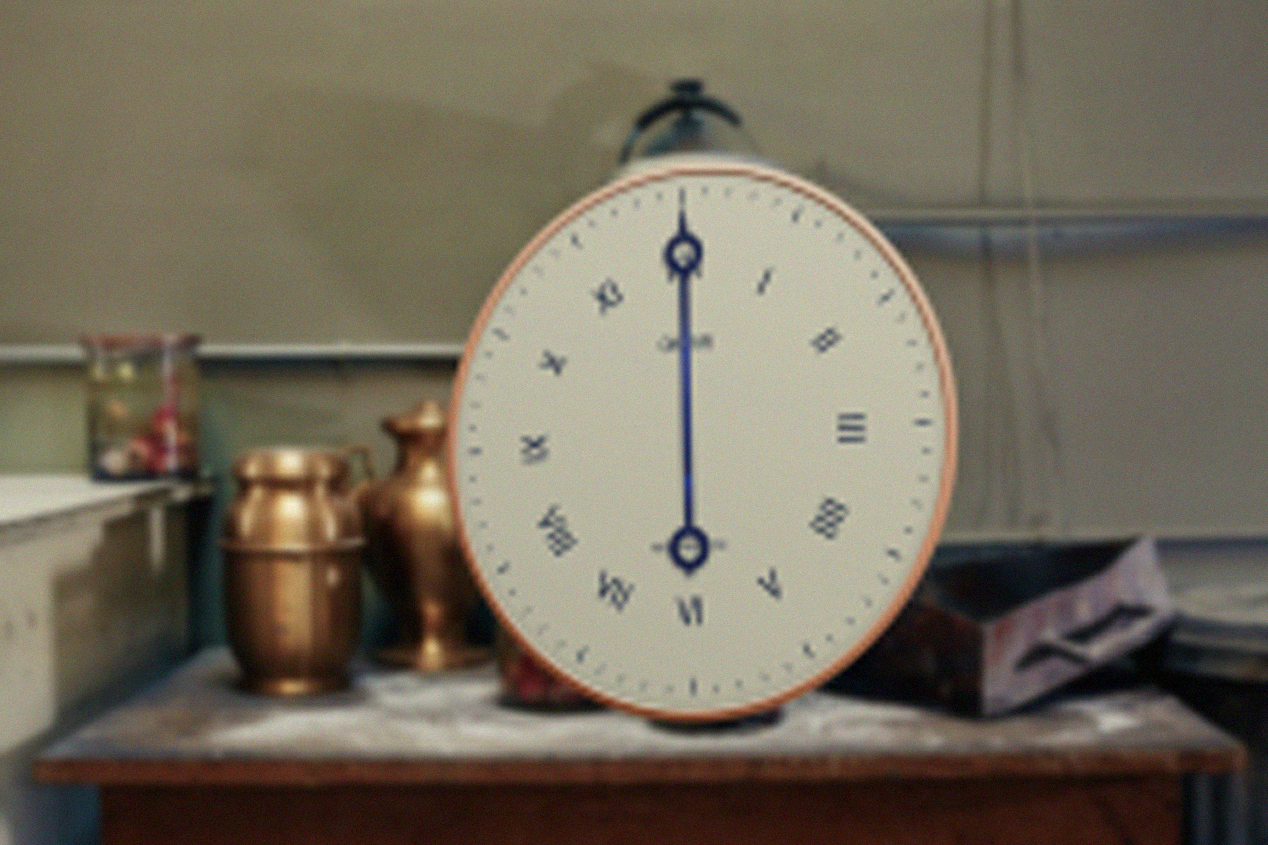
6:00
